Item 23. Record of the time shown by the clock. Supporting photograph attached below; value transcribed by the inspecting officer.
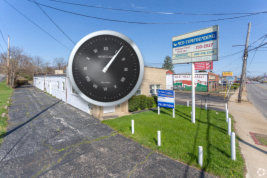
1:06
